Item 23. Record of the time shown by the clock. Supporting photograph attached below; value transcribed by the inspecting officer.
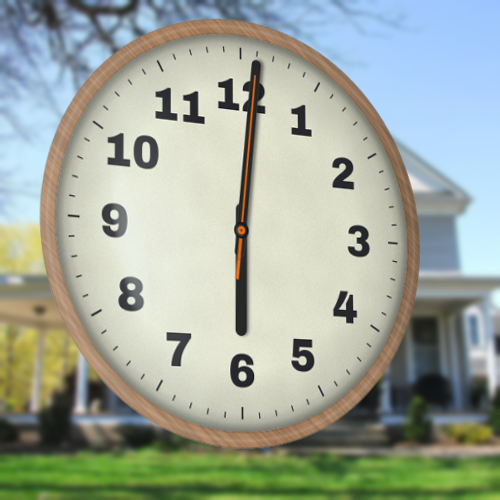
6:01:01
